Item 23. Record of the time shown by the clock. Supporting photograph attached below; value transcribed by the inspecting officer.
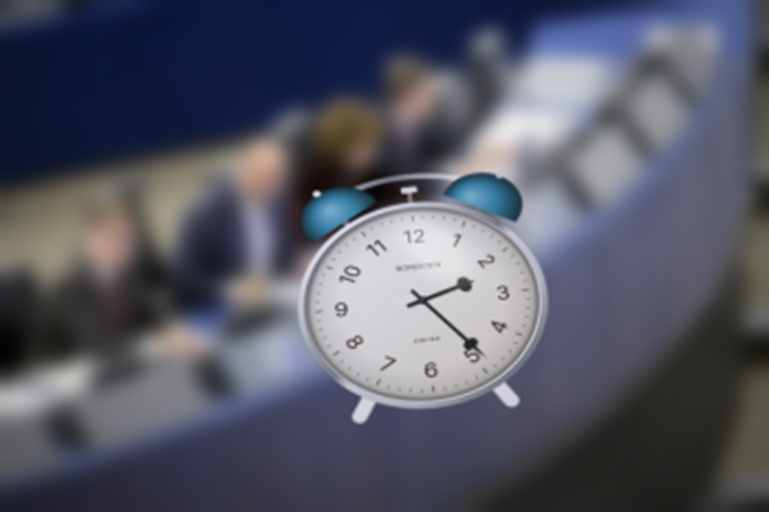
2:24
